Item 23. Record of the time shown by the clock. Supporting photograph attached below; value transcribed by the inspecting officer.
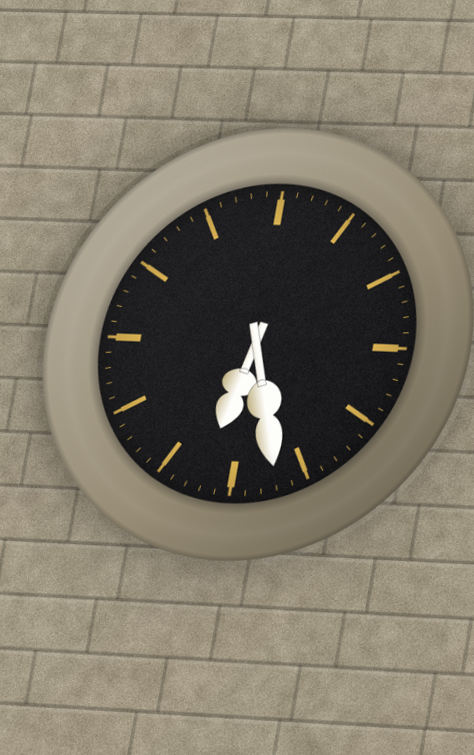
6:27
